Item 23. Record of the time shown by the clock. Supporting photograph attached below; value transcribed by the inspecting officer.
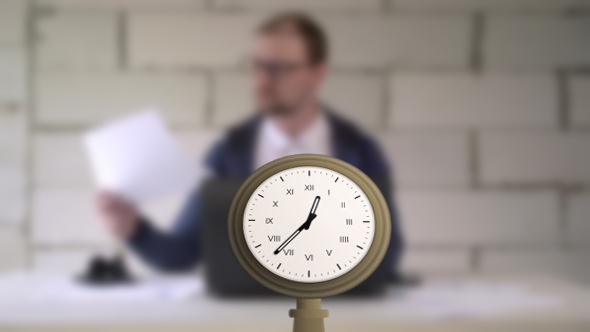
12:37
